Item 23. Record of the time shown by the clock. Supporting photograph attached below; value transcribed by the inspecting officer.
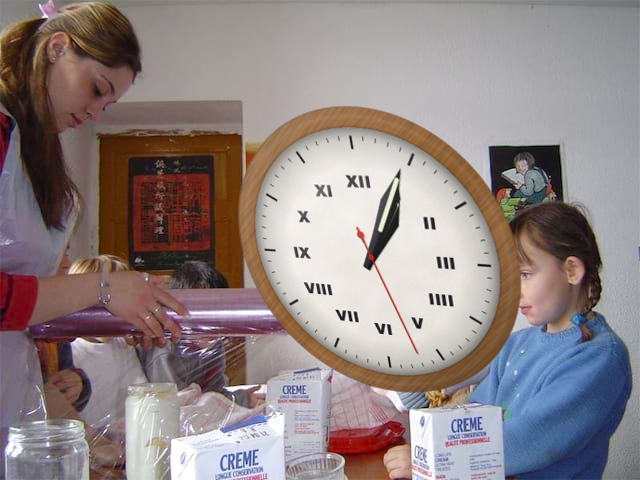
1:04:27
